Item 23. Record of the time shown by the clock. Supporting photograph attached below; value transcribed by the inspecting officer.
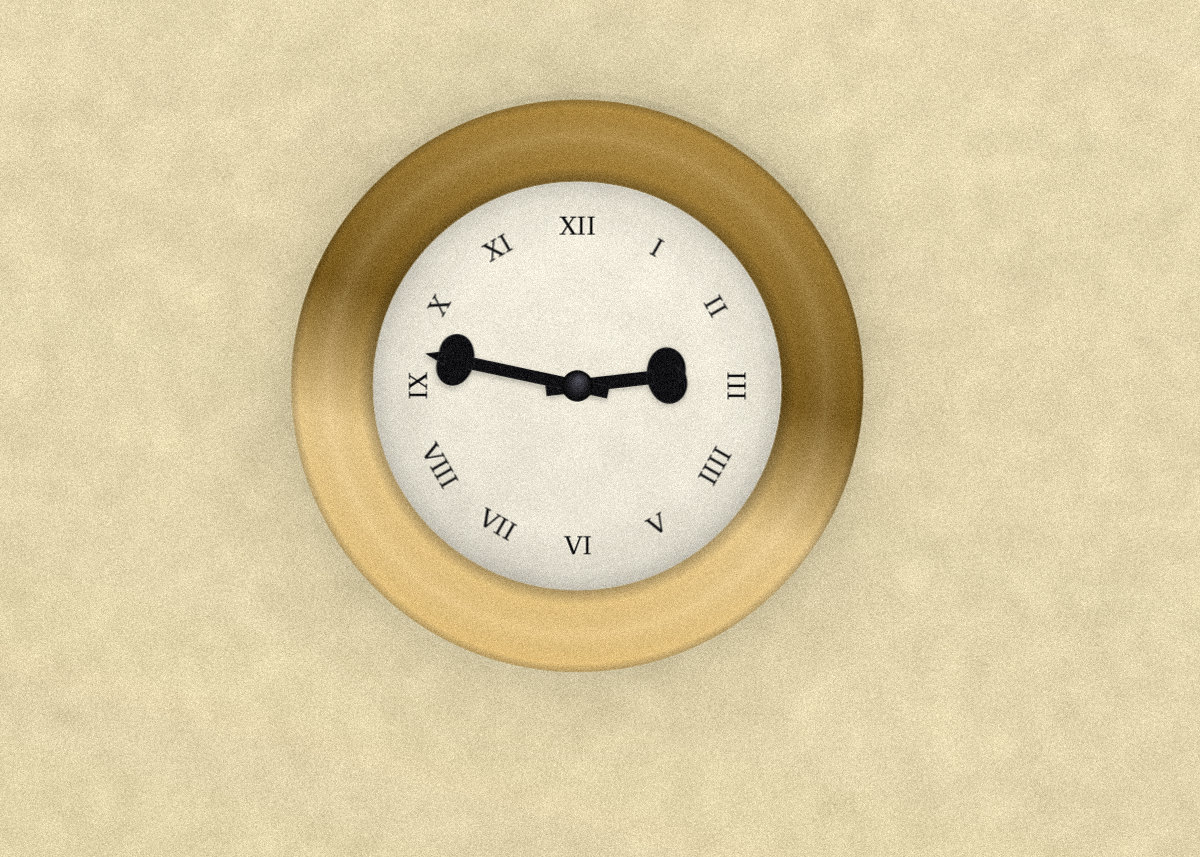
2:47
